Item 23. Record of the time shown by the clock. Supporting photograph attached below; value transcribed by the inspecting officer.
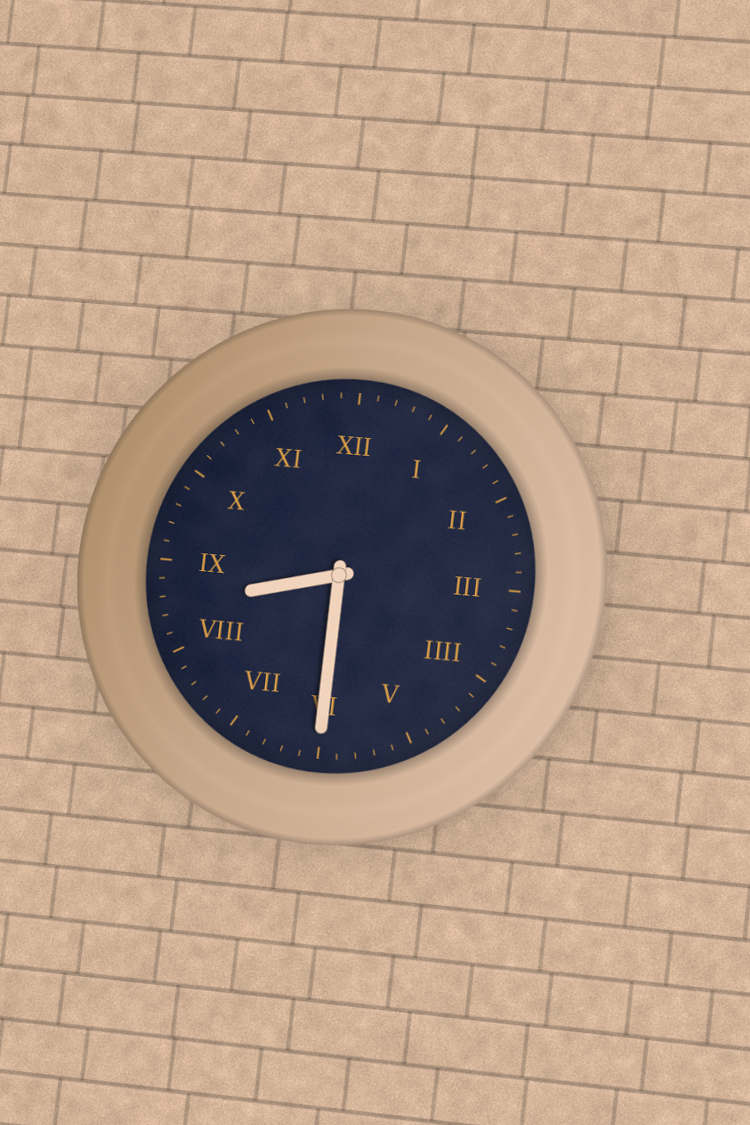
8:30
